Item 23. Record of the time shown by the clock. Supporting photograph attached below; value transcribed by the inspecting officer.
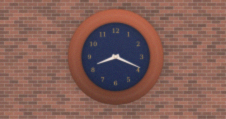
8:19
